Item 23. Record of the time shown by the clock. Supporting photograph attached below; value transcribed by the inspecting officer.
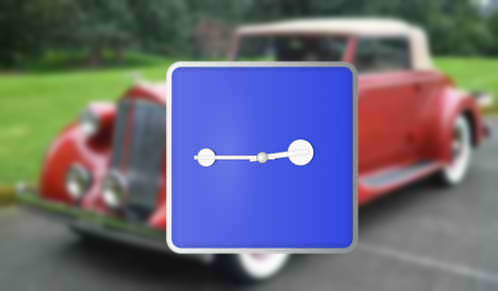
2:45
